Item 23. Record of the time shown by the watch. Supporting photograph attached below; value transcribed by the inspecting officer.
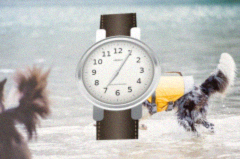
7:05
